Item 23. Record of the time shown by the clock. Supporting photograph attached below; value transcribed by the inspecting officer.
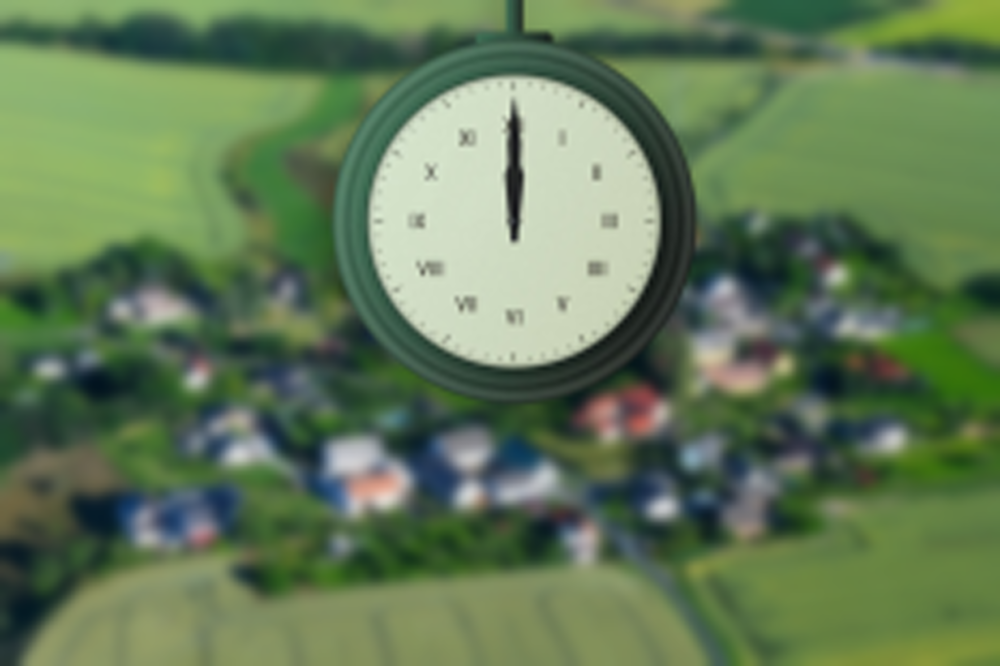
12:00
